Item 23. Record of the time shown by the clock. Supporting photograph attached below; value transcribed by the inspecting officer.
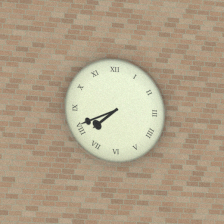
7:41
